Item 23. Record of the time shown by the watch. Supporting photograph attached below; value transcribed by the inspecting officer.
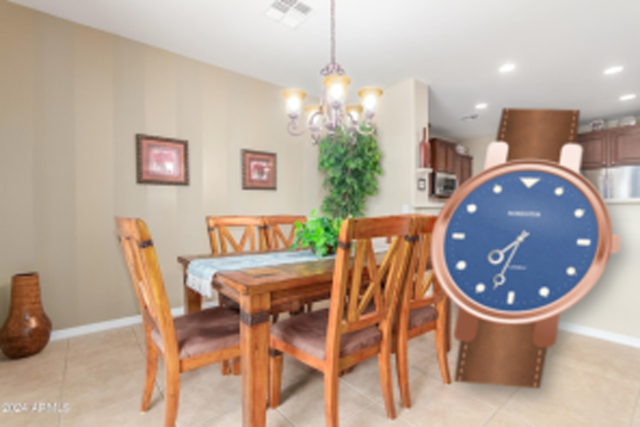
7:33
